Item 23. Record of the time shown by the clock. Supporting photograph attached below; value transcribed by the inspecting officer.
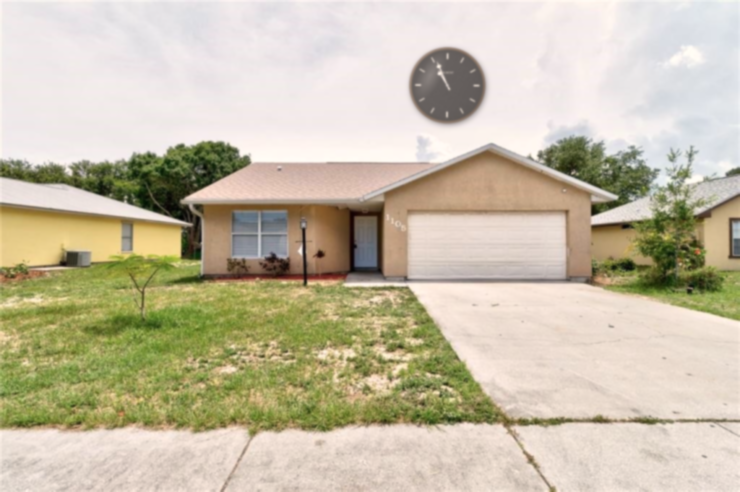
10:56
